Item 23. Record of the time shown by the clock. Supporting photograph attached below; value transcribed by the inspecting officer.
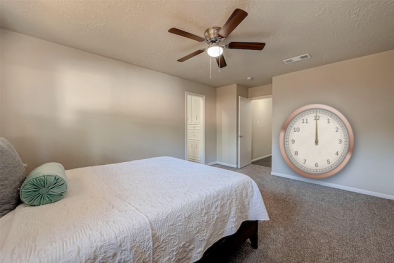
12:00
